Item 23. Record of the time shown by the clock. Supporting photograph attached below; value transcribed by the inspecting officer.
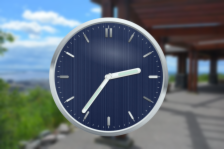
2:36
